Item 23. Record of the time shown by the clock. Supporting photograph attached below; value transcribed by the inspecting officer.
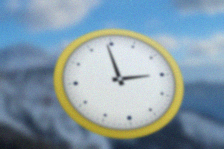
2:59
